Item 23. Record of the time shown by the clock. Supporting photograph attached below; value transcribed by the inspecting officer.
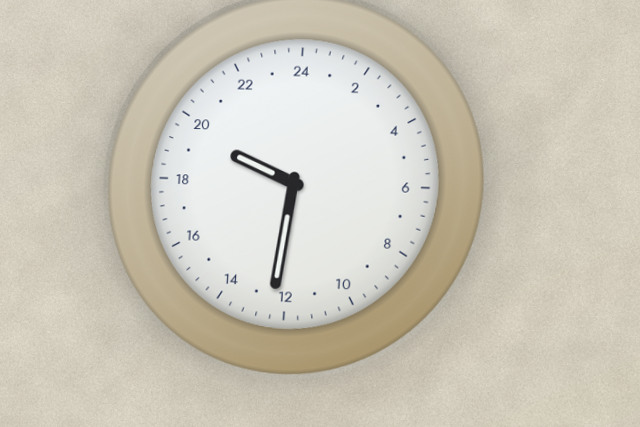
19:31
